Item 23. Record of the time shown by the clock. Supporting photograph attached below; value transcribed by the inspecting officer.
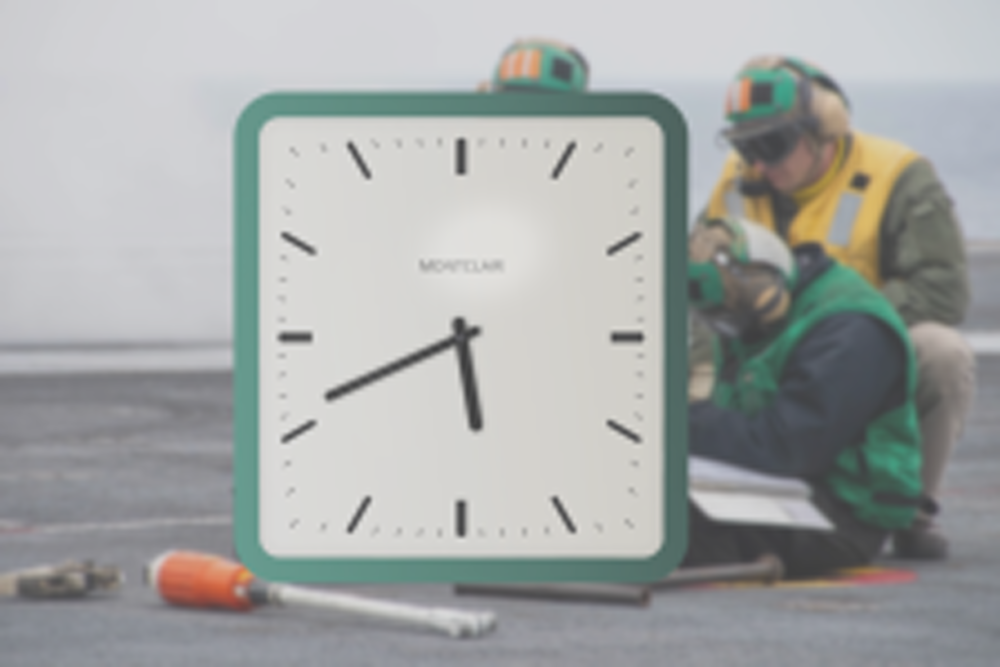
5:41
